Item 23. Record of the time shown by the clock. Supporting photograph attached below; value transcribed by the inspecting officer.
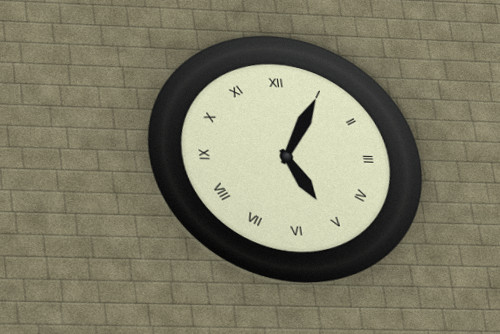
5:05
